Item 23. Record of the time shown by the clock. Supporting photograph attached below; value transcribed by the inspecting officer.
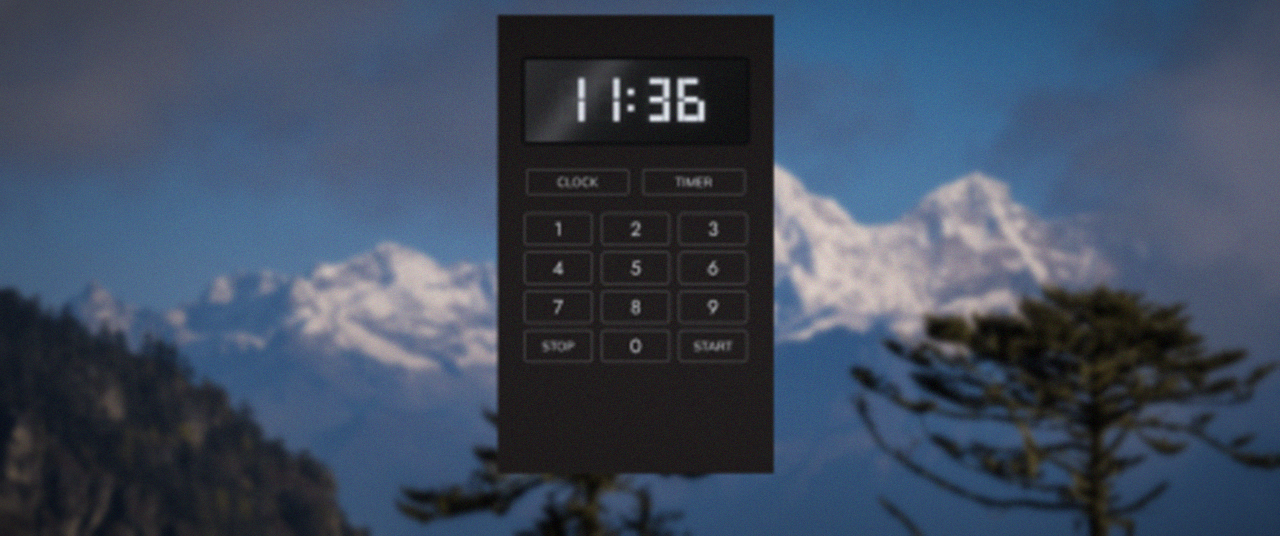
11:36
